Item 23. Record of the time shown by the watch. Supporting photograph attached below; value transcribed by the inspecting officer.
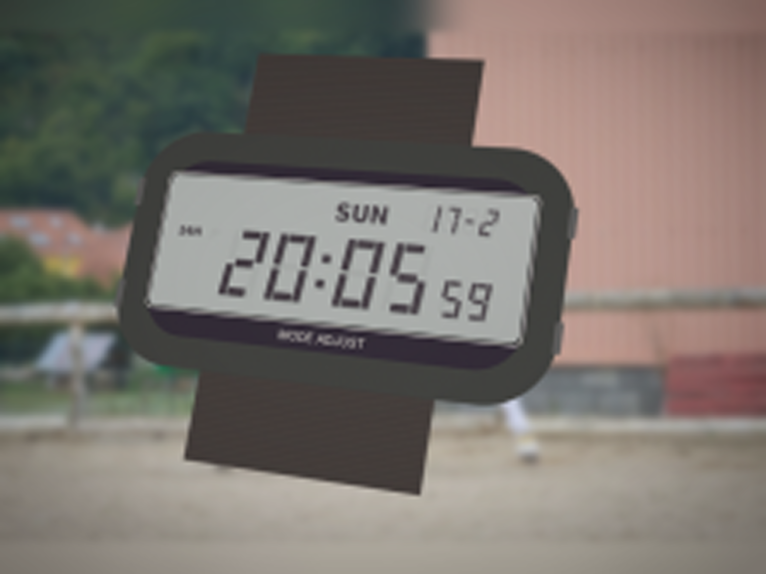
20:05:59
